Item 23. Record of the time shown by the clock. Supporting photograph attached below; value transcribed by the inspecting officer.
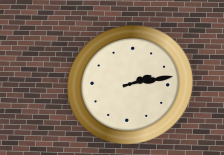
2:13
